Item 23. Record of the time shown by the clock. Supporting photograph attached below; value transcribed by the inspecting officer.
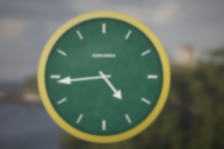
4:44
